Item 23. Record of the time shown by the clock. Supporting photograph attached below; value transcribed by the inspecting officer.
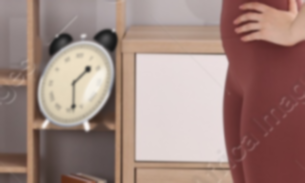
1:28
